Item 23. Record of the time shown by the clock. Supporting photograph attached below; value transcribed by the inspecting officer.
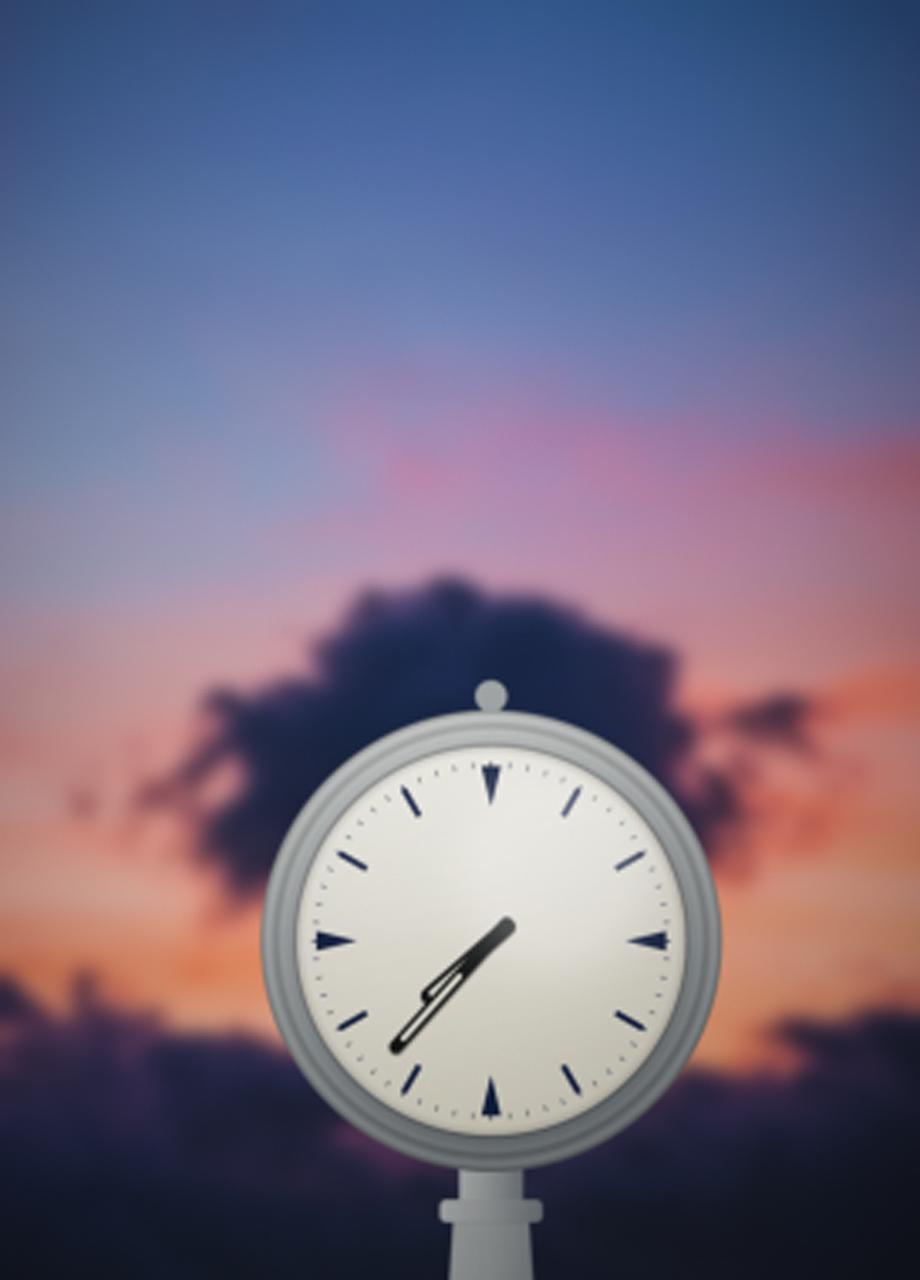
7:37
